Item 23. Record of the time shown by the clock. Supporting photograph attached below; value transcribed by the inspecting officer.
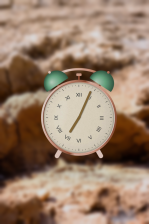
7:04
